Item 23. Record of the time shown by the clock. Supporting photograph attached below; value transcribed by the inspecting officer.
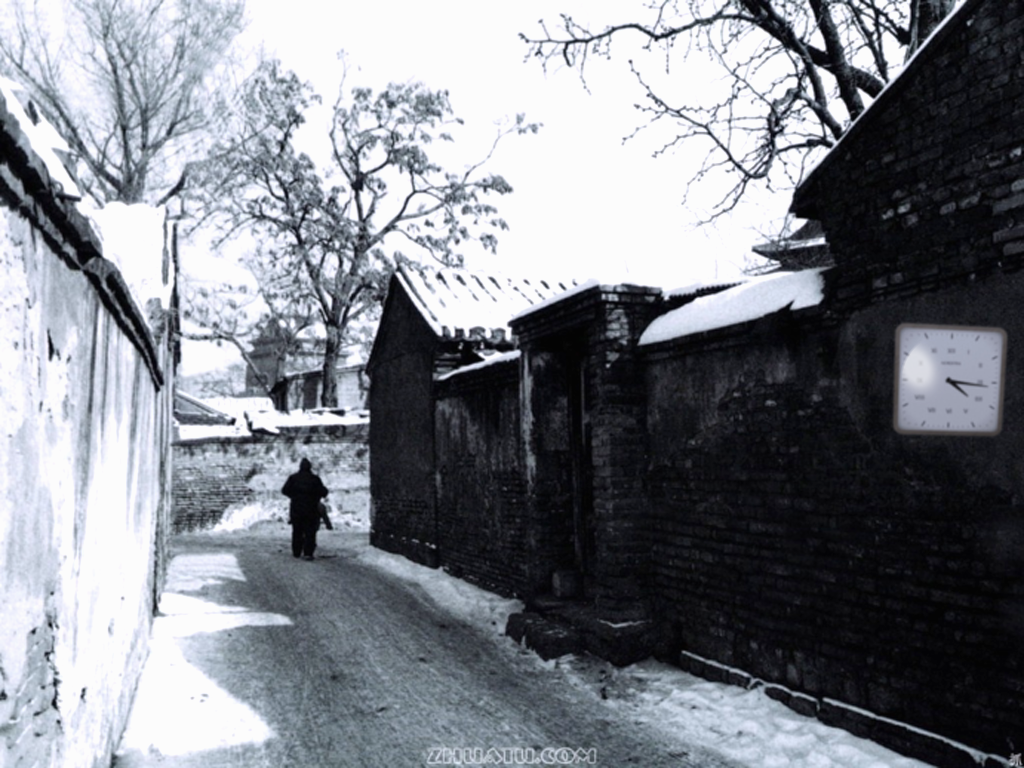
4:16
